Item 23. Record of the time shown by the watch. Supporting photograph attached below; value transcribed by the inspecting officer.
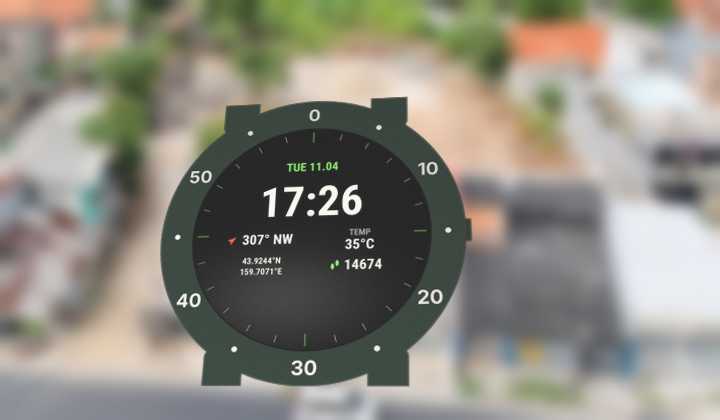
17:26
